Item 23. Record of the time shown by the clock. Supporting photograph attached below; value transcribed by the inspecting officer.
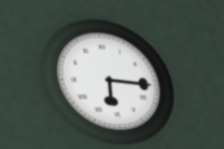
6:16
